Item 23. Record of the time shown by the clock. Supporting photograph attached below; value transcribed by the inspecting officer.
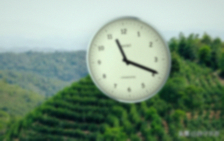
11:19
